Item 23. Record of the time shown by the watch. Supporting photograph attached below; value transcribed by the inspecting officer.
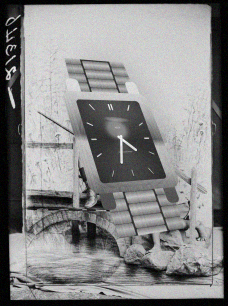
4:33
